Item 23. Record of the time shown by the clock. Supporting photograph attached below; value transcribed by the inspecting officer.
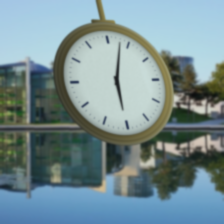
6:03
